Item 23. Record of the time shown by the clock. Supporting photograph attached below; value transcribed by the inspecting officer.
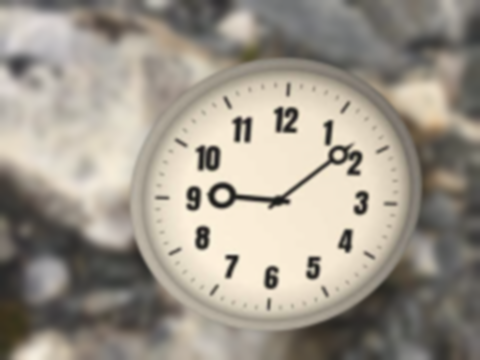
9:08
